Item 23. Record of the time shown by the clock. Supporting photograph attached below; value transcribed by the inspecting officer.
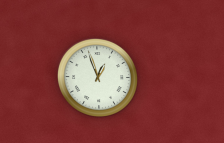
12:57
